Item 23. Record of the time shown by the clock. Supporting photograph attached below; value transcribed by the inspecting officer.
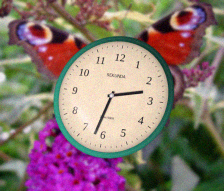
2:32
